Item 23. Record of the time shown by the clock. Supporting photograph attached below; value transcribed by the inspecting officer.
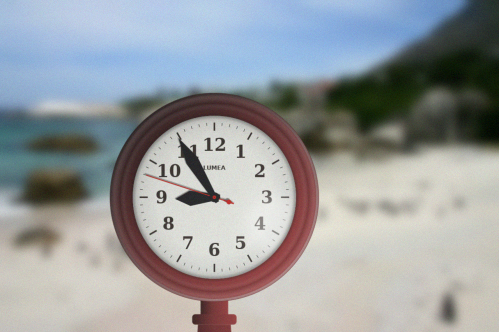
8:54:48
